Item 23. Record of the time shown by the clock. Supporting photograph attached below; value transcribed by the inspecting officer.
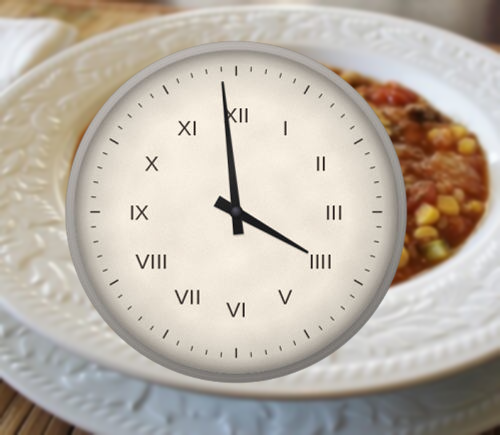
3:59
